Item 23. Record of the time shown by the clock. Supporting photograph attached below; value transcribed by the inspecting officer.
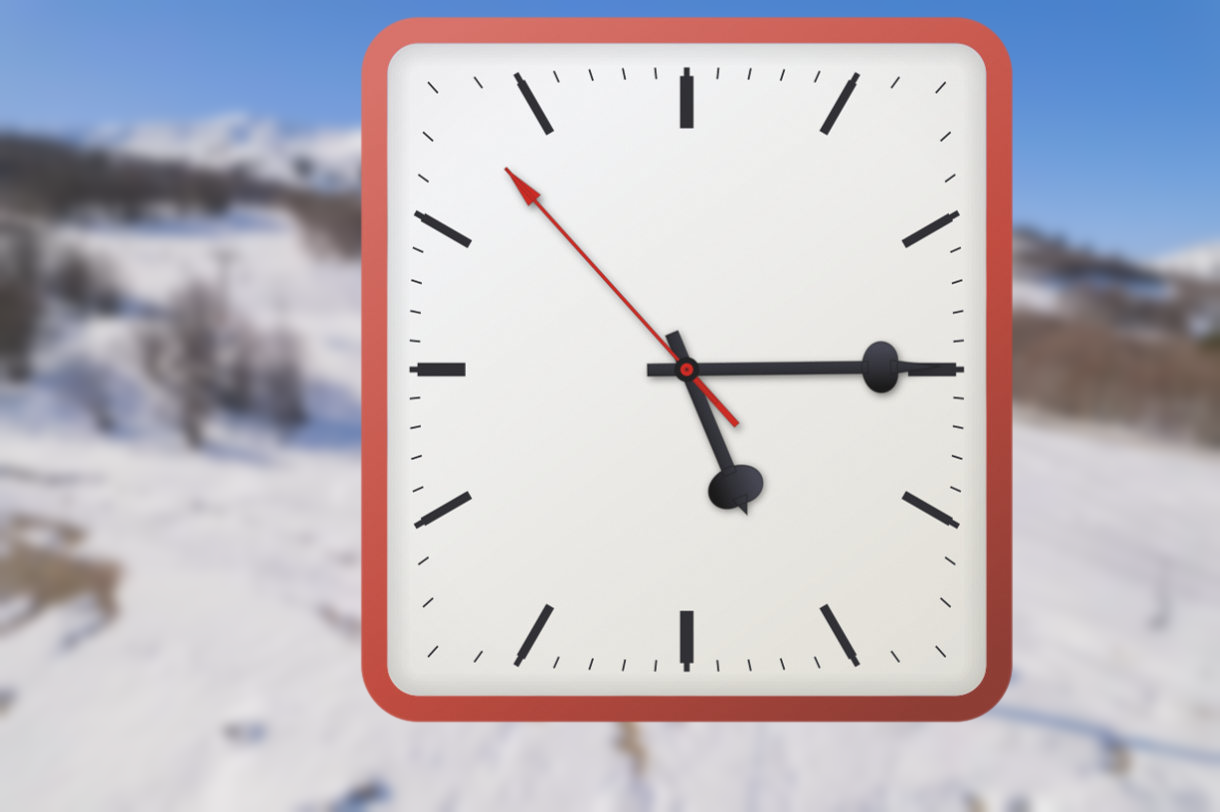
5:14:53
